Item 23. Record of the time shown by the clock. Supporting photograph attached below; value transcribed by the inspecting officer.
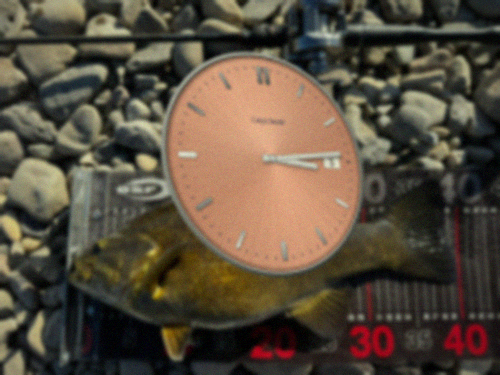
3:14
